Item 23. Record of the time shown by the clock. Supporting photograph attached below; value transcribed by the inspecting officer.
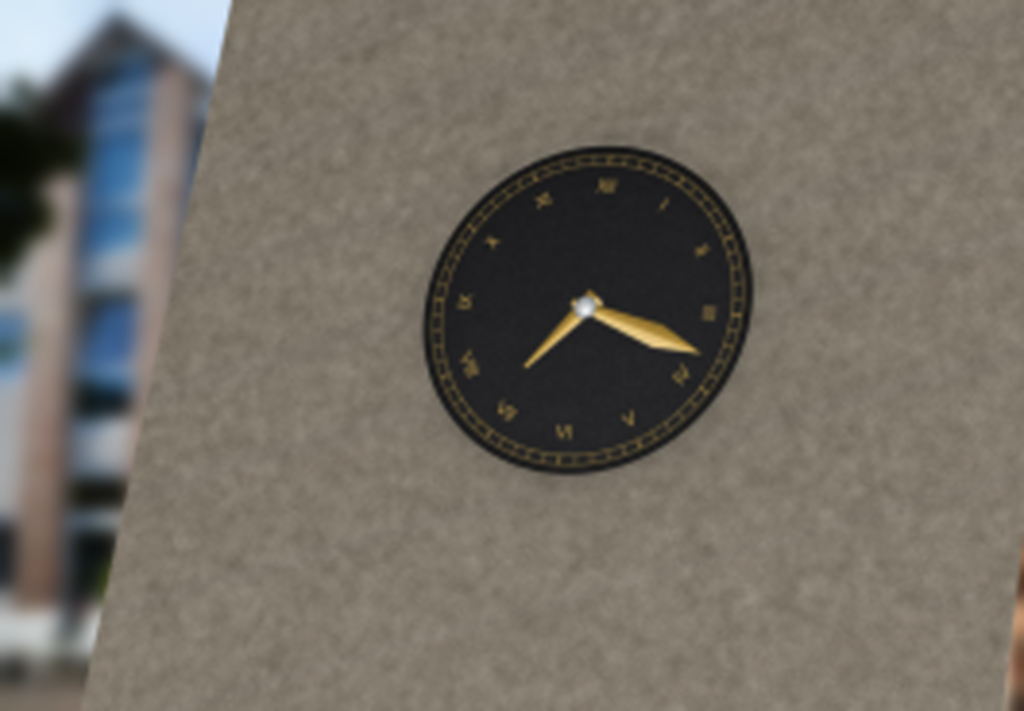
7:18
